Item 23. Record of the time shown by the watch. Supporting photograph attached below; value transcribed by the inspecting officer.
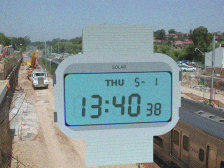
13:40:38
